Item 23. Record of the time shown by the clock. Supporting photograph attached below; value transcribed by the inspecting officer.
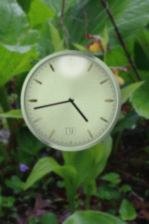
4:43
